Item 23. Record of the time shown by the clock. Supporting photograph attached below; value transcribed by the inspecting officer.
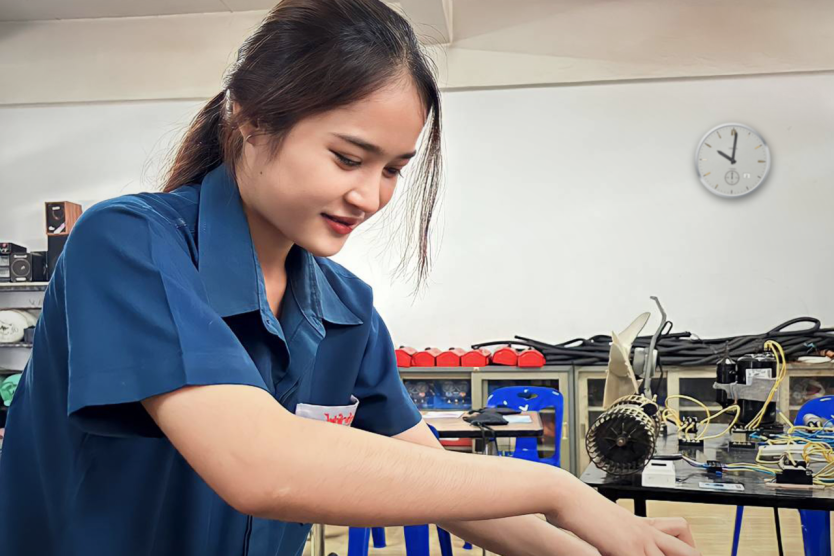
10:01
